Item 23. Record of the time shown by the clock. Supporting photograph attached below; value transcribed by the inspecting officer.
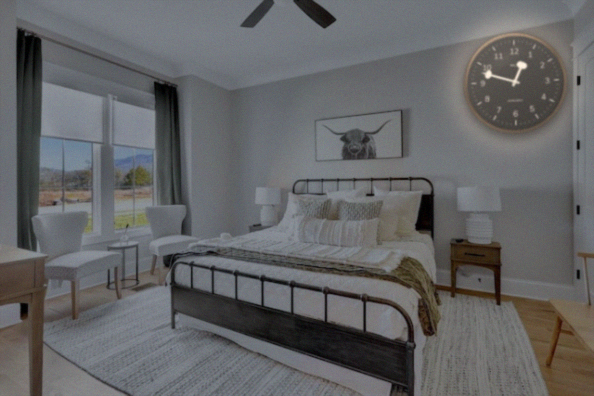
12:48
